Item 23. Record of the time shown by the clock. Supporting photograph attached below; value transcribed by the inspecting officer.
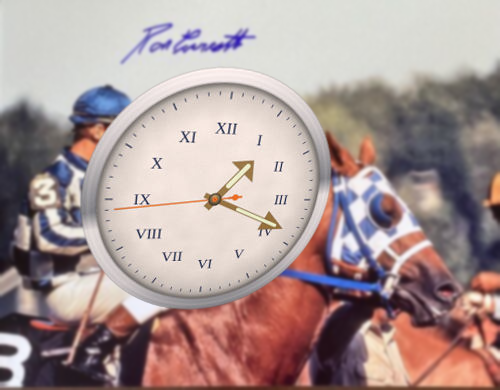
1:18:44
